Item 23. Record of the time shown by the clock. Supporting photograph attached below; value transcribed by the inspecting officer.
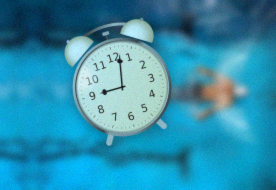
9:02
